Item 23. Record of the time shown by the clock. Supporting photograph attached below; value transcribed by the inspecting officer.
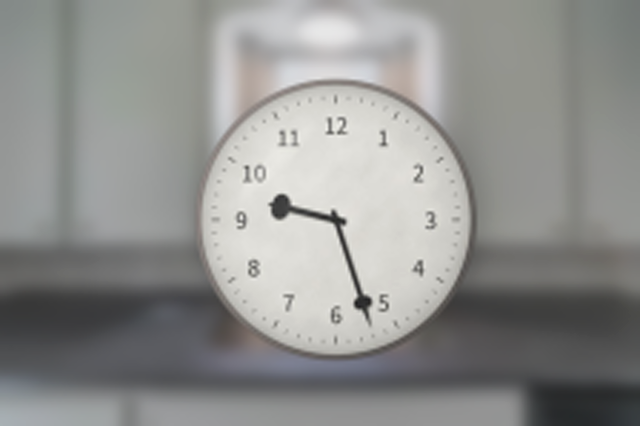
9:27
